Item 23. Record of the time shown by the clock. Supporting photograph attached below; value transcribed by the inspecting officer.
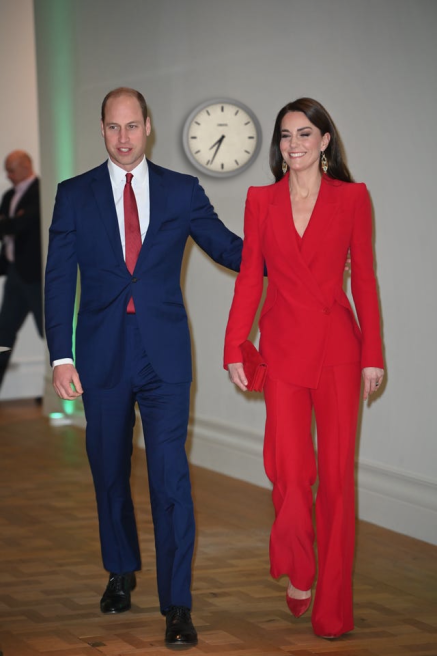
7:34
